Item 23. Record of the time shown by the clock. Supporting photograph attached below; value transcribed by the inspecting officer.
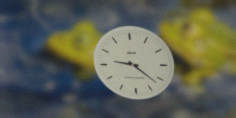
9:22
